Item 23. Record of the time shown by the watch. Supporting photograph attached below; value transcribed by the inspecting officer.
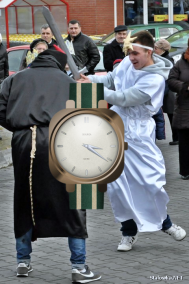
3:21
